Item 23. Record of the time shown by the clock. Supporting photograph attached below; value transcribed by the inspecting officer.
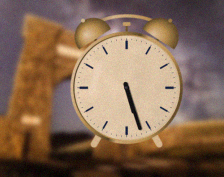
5:27
